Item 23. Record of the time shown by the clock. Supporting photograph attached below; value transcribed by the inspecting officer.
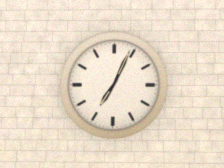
7:04
